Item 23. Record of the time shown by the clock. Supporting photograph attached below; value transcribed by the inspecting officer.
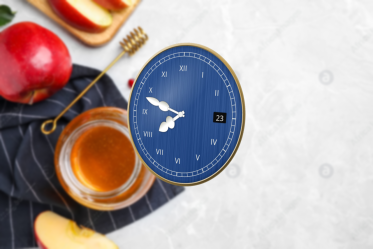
7:48
